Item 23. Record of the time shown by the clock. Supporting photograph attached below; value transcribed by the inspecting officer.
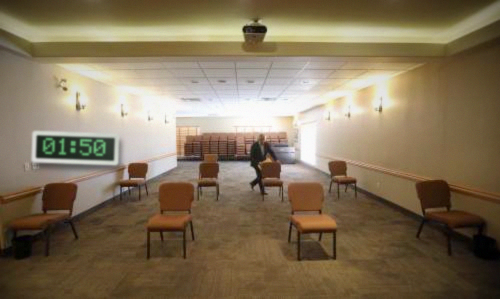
1:50
